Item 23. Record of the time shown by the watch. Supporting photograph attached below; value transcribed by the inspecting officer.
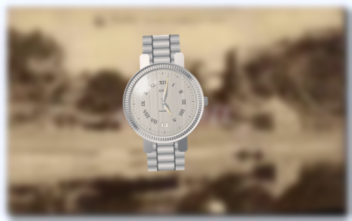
5:02
